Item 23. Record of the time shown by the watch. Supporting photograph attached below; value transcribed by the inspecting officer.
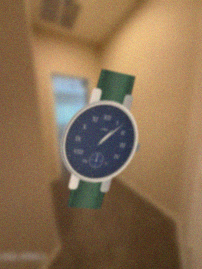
1:07
